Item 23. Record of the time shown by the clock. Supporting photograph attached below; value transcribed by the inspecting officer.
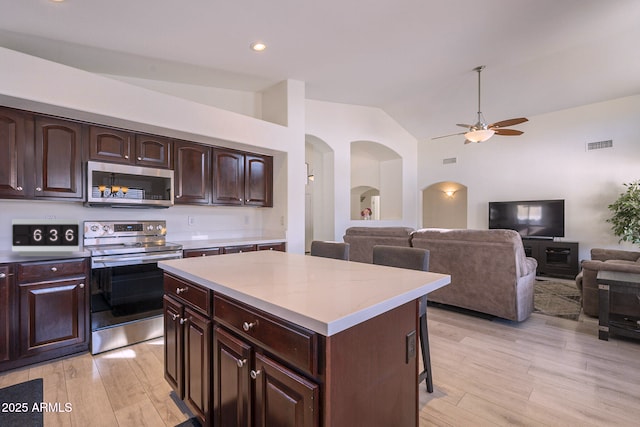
6:36
